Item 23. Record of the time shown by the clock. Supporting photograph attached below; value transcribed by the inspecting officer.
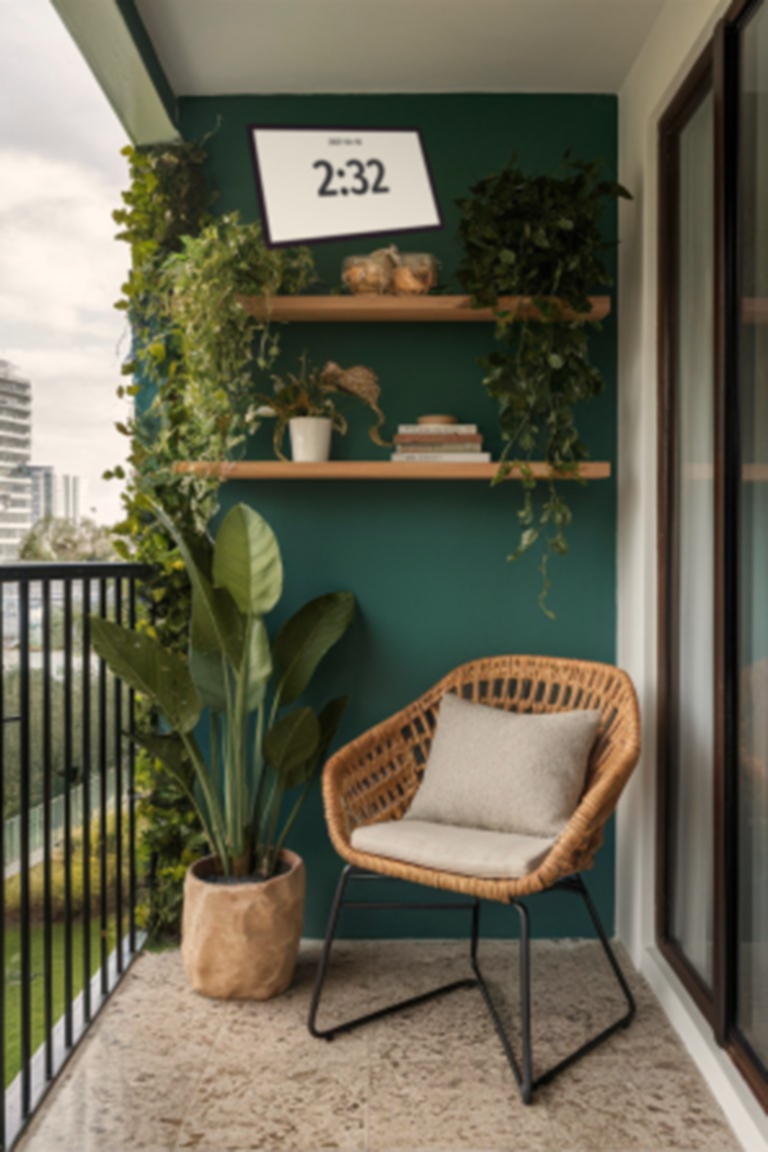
2:32
